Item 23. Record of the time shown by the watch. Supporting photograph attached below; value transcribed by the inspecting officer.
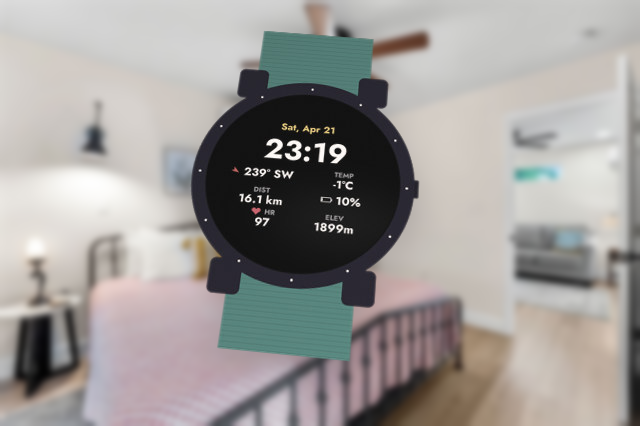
23:19
